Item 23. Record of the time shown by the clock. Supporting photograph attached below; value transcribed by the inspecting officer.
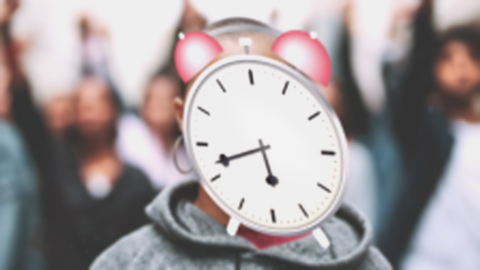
5:42
